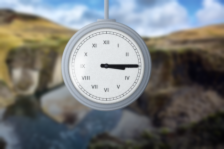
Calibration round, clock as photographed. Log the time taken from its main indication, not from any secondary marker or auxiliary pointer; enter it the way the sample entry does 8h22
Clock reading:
3h15
